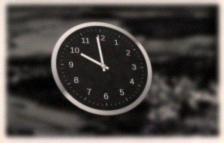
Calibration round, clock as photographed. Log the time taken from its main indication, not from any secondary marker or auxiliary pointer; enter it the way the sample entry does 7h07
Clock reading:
9h59
